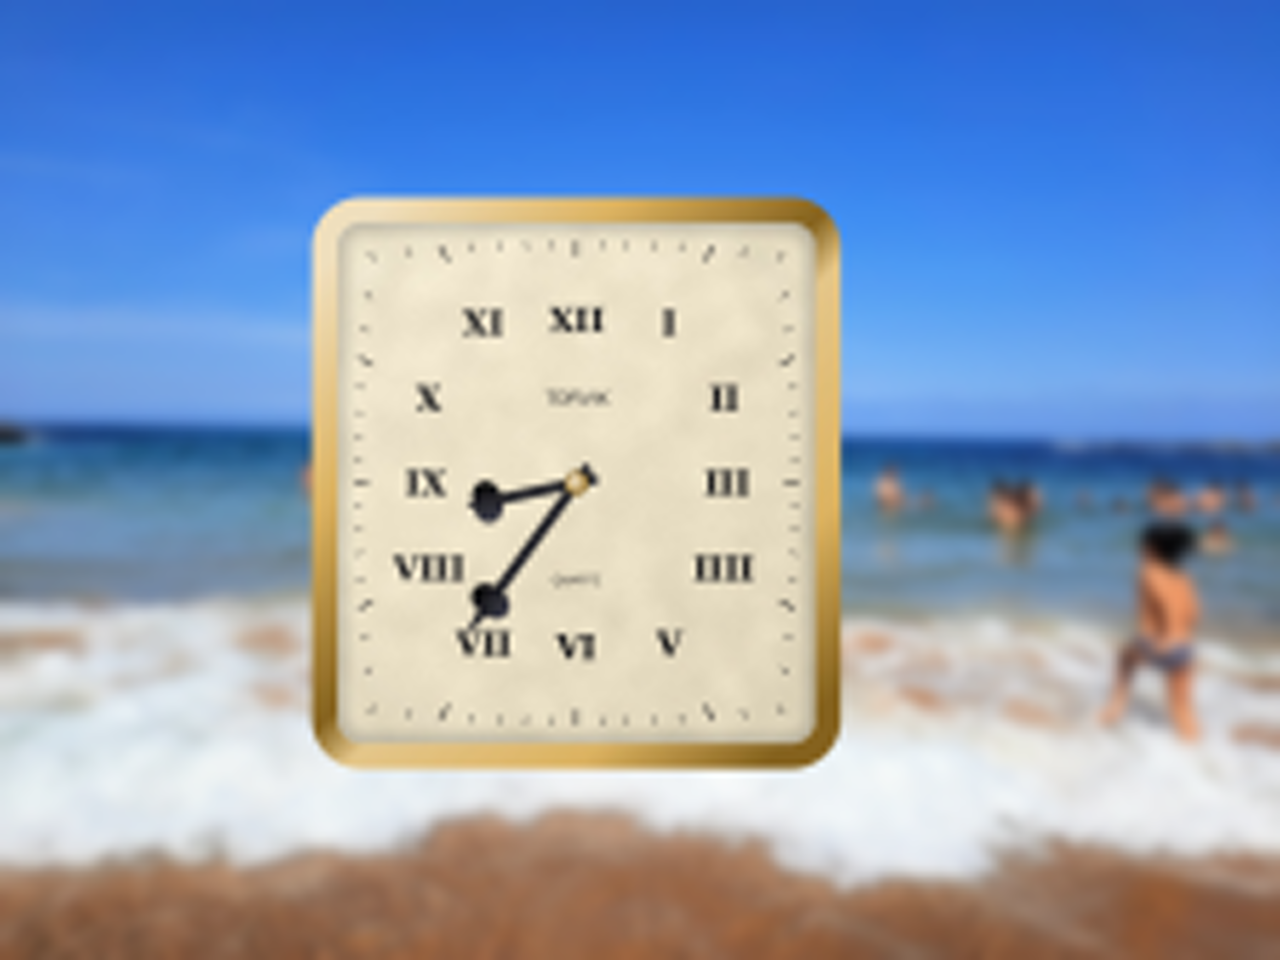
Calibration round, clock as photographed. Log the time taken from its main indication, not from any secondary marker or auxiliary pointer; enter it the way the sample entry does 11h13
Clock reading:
8h36
